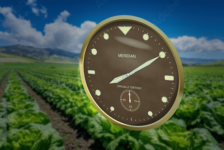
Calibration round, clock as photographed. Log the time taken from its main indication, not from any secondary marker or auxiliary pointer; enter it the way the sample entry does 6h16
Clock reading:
8h10
